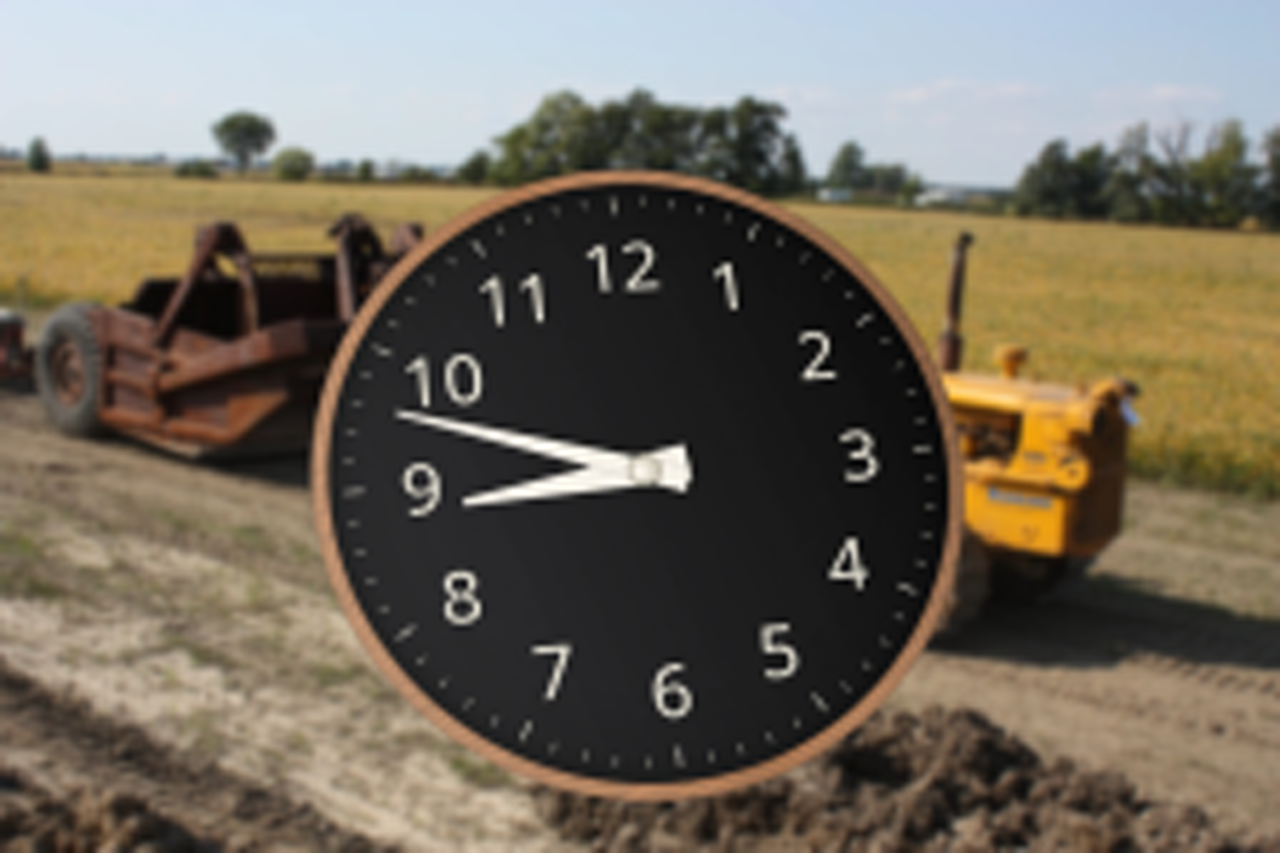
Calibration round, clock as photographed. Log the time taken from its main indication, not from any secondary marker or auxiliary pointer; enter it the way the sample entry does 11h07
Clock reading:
8h48
